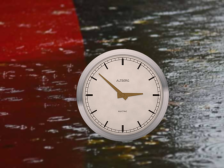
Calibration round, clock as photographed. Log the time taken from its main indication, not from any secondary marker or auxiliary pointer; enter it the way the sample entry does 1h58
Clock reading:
2h52
